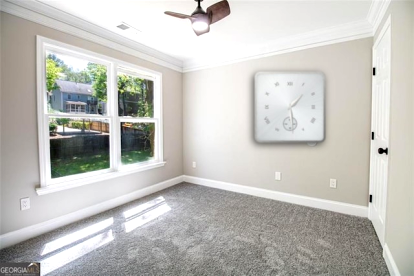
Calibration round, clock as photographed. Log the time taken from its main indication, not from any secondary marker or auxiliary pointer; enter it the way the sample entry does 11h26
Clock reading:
1h29
